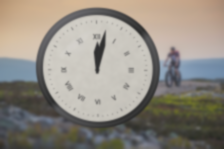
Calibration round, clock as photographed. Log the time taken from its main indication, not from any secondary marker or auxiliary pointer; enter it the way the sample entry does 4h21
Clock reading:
12h02
